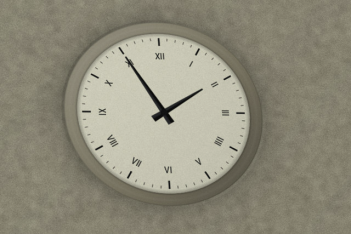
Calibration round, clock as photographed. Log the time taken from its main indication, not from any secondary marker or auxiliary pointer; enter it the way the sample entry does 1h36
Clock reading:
1h55
